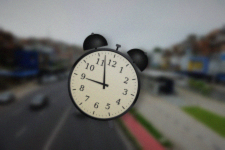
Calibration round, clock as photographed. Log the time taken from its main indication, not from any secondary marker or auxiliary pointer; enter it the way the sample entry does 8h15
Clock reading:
8h57
